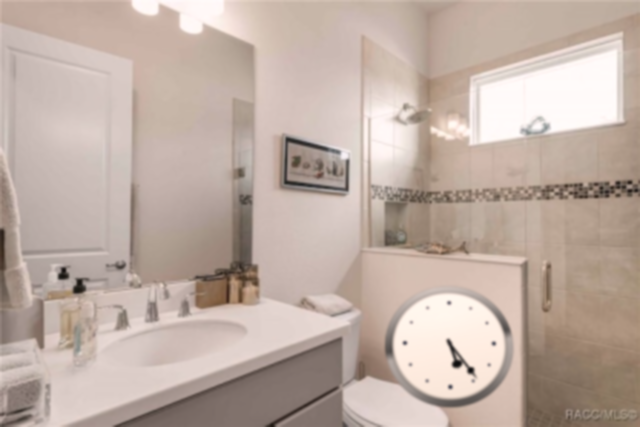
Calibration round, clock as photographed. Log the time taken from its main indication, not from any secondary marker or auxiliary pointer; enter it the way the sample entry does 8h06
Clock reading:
5h24
